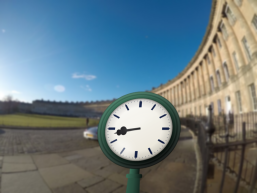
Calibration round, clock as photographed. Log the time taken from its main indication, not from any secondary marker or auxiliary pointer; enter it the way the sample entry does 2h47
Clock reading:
8h43
